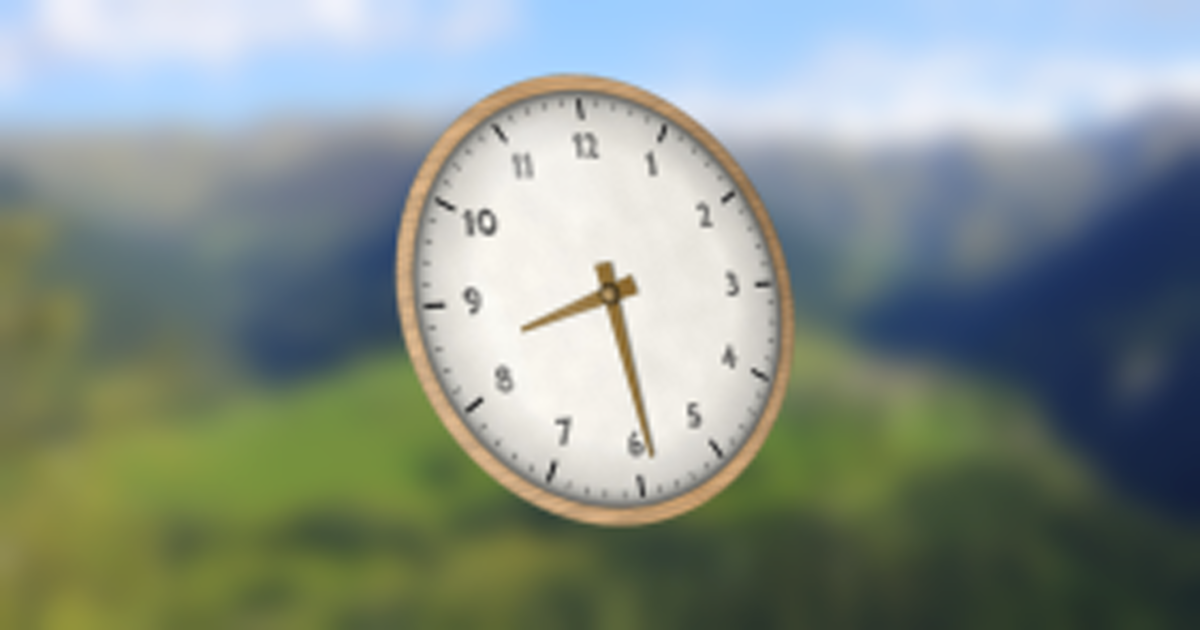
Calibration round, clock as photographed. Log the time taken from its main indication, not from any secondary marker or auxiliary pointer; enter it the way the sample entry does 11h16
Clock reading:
8h29
